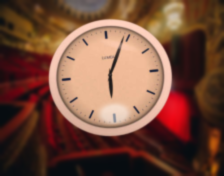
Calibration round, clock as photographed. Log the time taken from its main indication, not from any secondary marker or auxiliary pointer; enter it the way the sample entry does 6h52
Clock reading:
6h04
